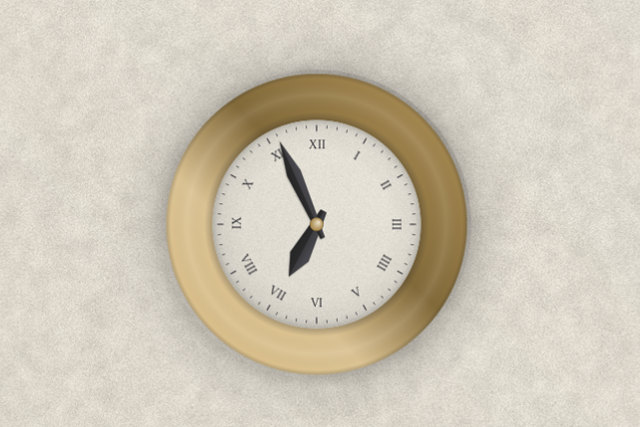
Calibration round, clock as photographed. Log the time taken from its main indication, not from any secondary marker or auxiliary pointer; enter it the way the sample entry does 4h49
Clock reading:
6h56
